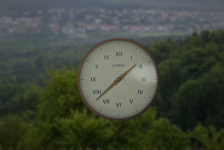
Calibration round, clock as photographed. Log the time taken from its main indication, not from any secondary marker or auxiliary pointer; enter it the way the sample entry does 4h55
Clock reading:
1h38
